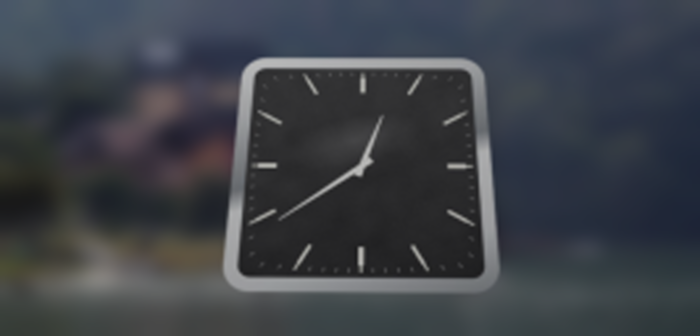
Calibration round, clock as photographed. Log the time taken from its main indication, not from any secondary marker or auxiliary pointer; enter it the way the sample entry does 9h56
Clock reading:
12h39
